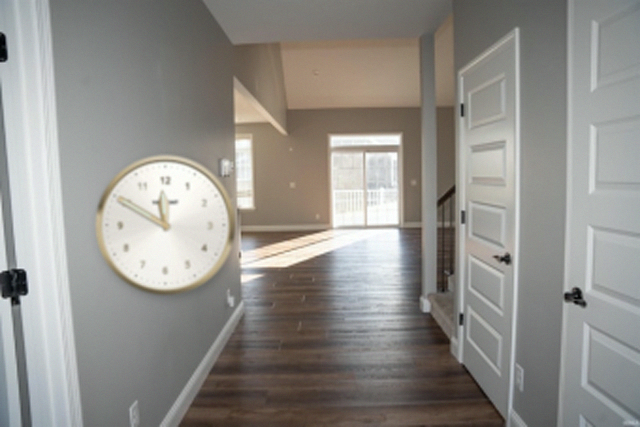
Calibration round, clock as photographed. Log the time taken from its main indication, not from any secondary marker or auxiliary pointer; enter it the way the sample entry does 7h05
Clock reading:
11h50
